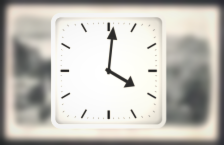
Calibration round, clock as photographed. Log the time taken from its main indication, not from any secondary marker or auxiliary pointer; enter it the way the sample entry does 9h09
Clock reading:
4h01
